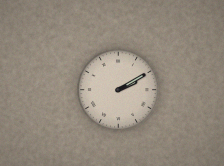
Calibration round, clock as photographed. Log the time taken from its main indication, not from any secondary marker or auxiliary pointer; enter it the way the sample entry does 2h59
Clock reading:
2h10
